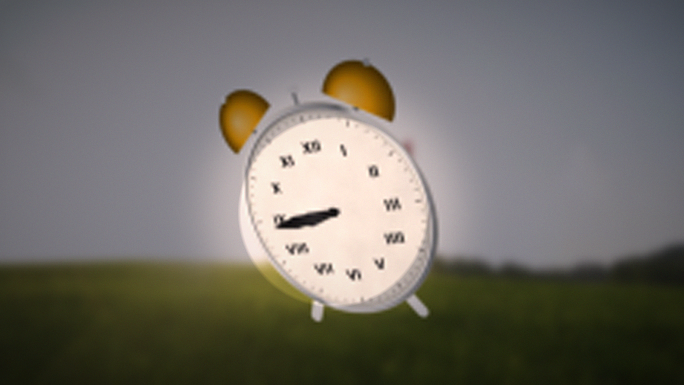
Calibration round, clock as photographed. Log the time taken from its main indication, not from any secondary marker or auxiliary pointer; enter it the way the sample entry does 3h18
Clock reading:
8h44
